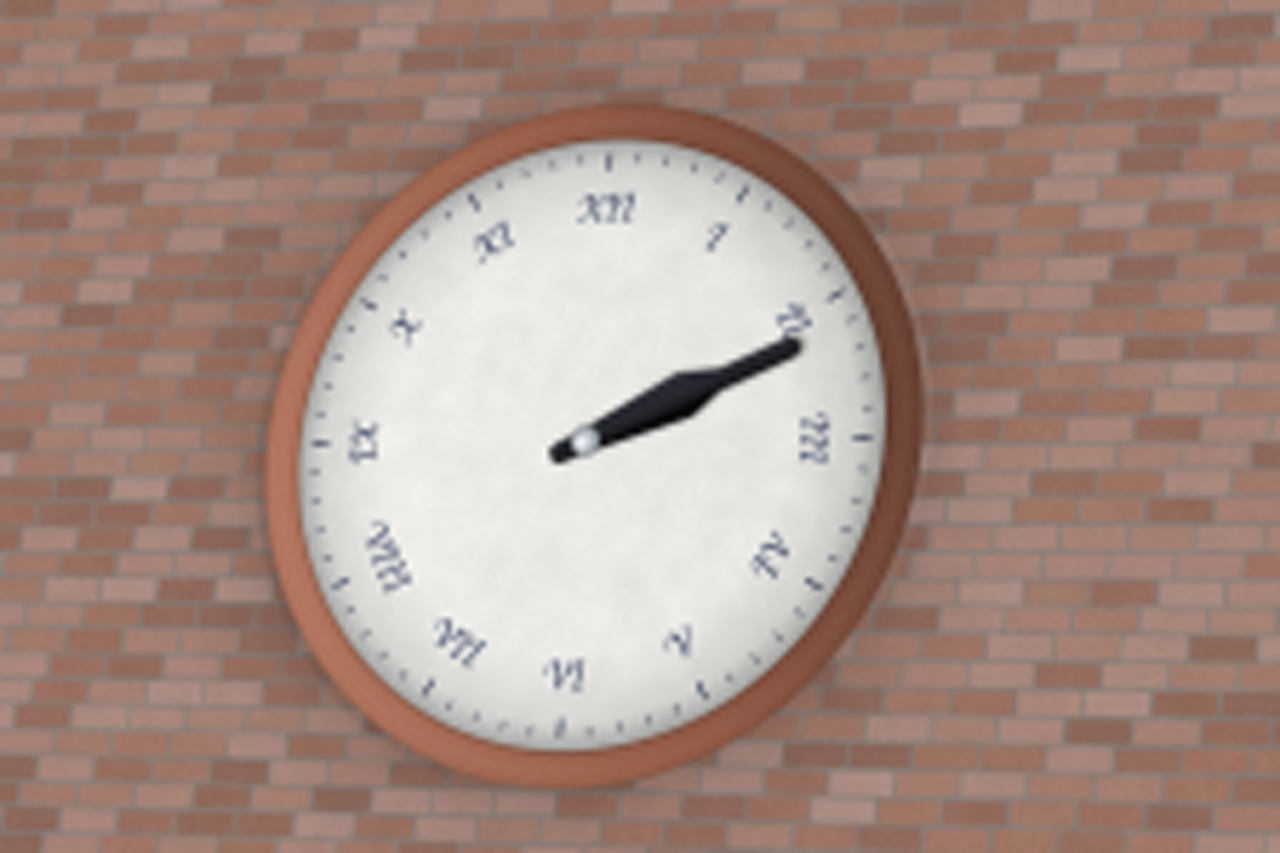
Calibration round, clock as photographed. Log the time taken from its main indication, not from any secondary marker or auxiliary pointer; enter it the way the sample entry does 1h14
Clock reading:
2h11
